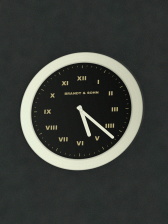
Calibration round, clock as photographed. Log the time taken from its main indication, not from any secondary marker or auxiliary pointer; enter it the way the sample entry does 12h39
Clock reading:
5h22
